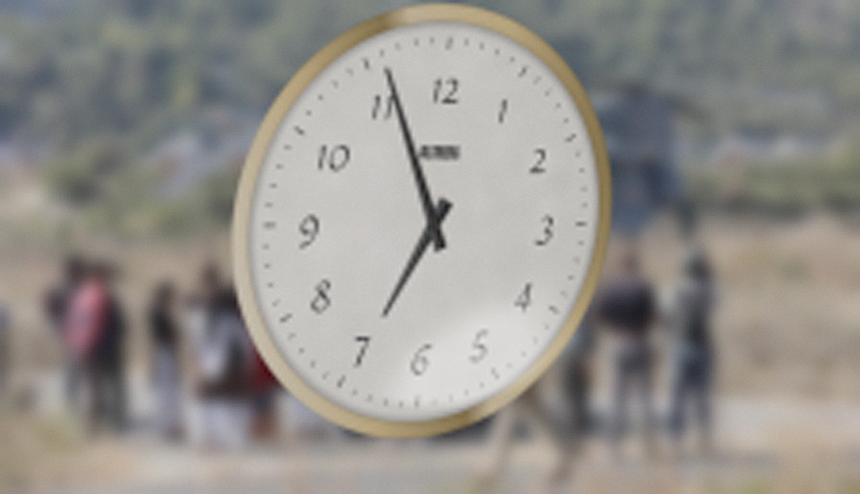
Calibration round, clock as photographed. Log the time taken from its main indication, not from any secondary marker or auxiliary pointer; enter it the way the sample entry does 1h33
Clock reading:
6h56
